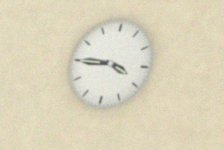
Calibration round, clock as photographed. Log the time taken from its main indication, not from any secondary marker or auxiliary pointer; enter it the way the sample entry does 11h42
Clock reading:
3h45
